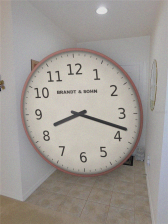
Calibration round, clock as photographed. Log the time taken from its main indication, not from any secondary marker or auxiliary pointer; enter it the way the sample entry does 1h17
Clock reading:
8h18
